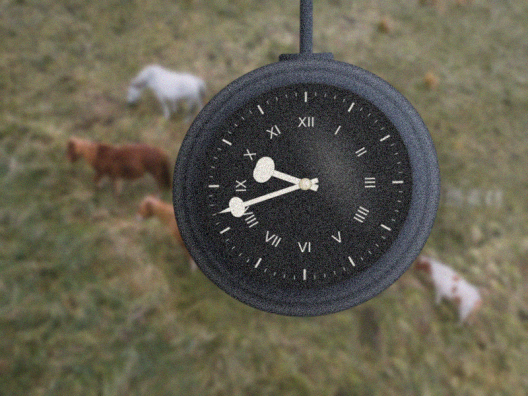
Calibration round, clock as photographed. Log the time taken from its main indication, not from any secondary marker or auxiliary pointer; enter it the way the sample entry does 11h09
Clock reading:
9h42
